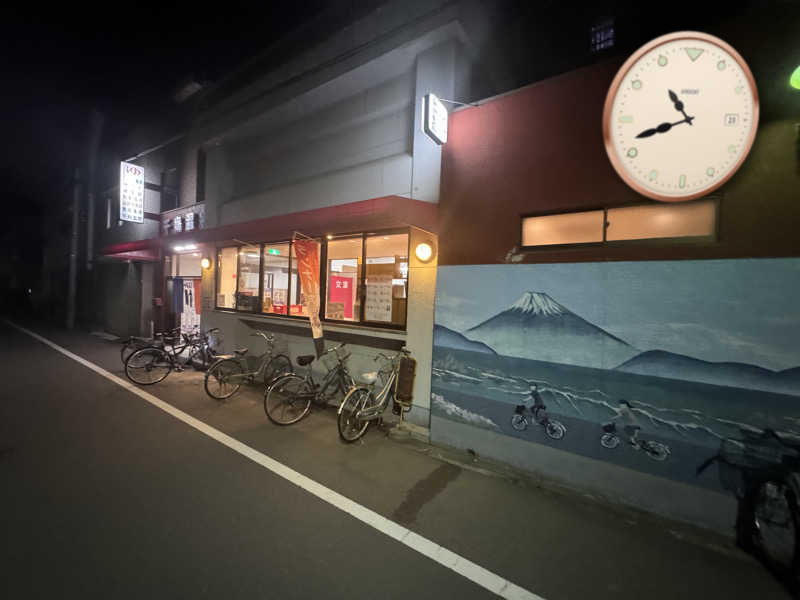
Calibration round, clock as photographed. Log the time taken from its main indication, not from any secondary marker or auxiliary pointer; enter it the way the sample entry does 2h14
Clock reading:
10h42
